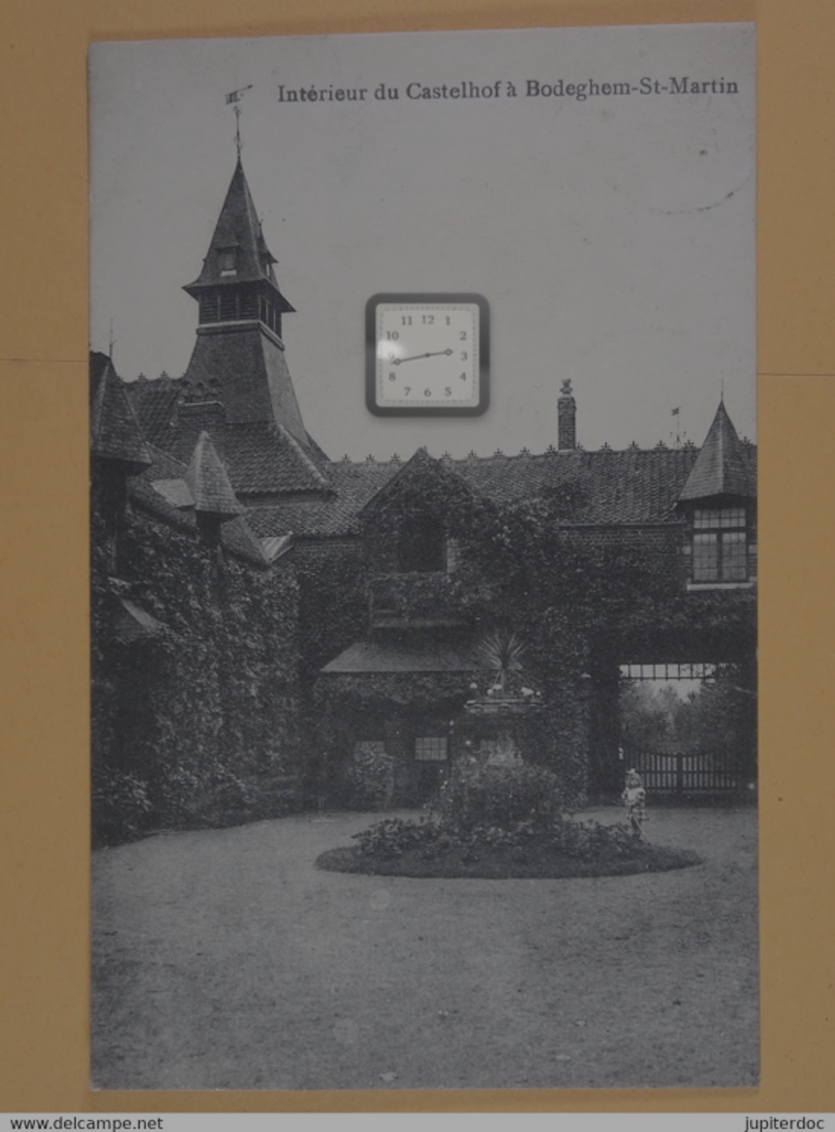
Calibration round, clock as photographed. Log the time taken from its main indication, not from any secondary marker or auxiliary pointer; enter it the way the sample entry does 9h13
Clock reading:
2h43
